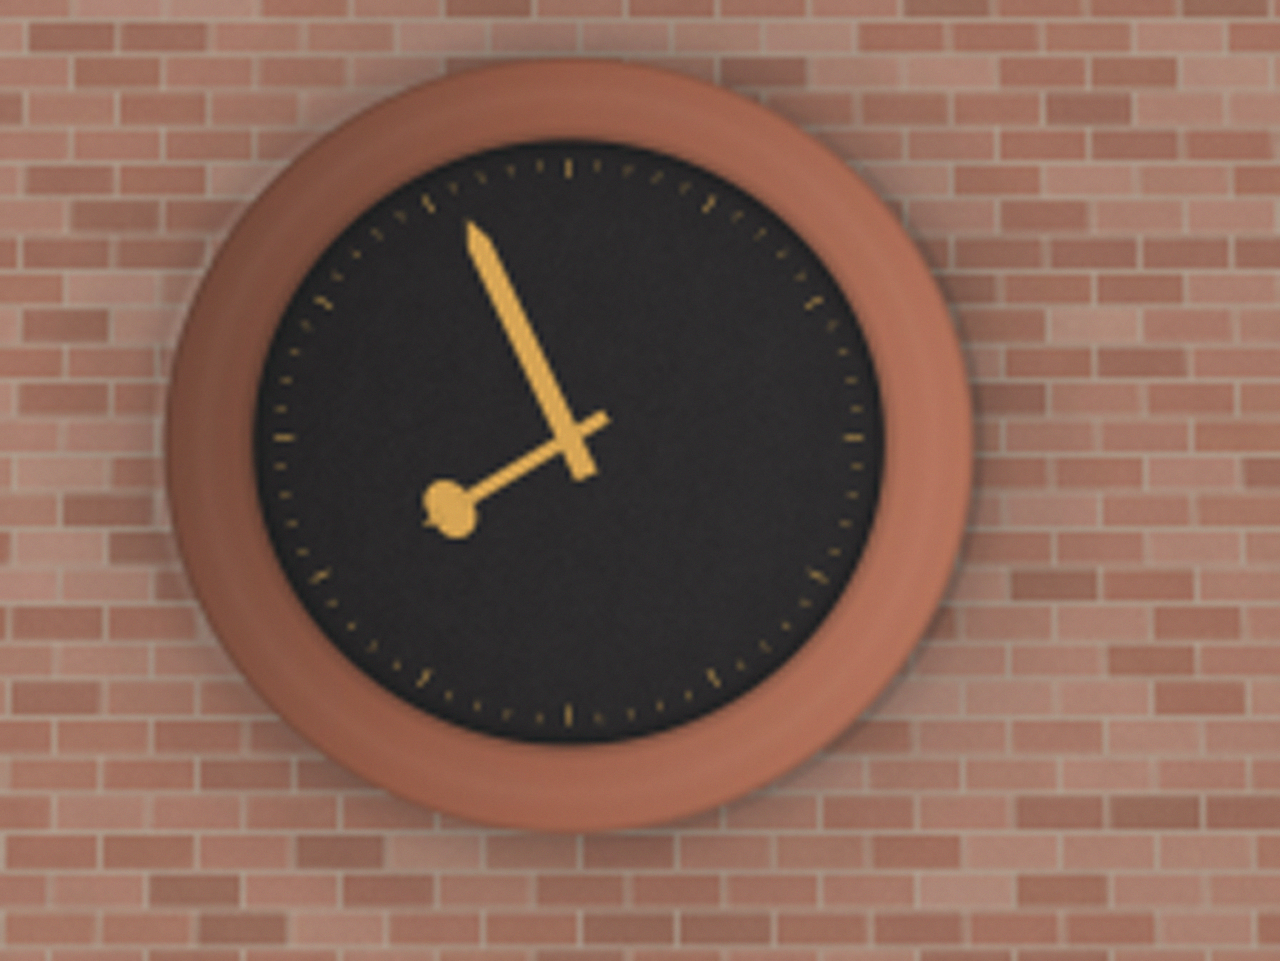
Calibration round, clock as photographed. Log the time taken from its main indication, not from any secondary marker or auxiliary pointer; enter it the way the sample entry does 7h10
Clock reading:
7h56
